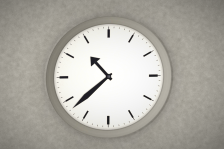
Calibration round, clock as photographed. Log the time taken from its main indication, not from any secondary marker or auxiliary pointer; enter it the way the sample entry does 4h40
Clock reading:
10h38
